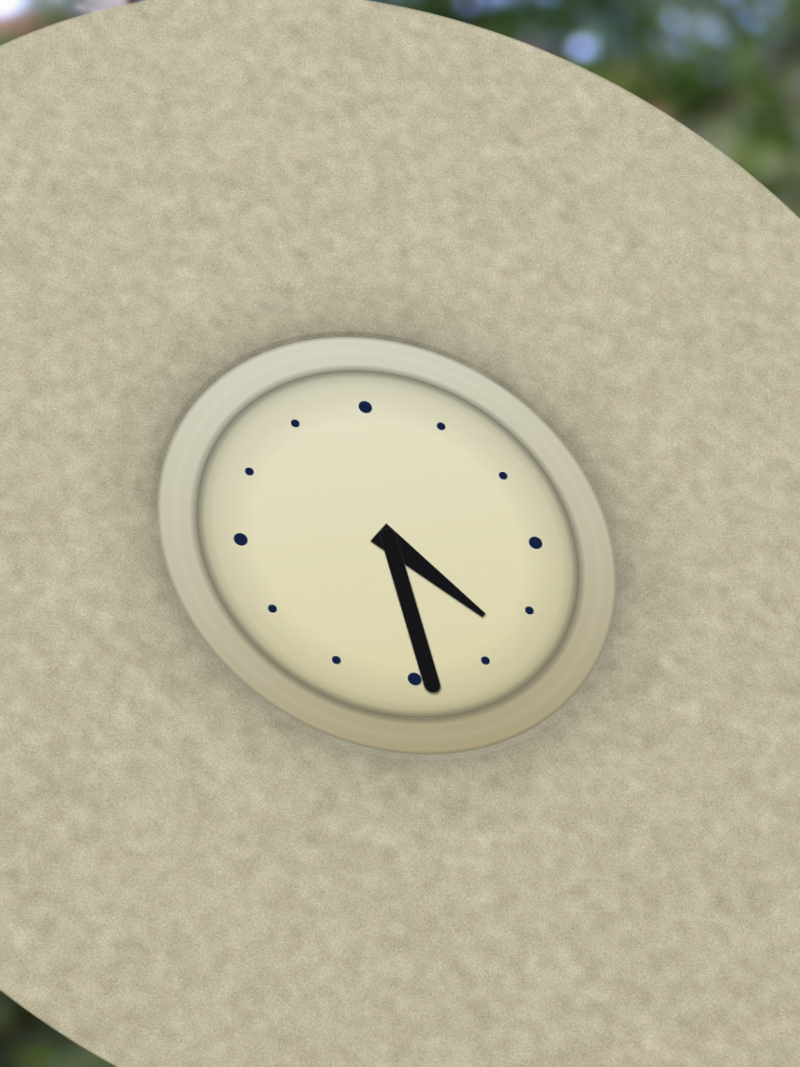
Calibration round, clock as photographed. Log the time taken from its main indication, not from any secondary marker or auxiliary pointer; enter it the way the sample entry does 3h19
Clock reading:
4h29
